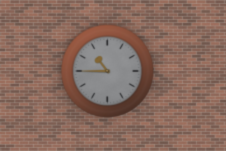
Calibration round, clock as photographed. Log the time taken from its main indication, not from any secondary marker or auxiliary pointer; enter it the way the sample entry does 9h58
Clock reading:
10h45
